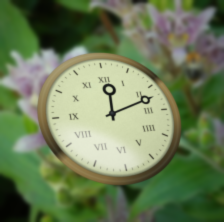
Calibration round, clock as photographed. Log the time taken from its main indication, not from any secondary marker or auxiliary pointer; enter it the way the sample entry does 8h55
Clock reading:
12h12
